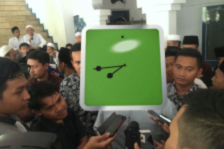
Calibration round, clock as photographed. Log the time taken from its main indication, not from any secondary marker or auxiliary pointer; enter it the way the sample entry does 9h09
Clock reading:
7h44
